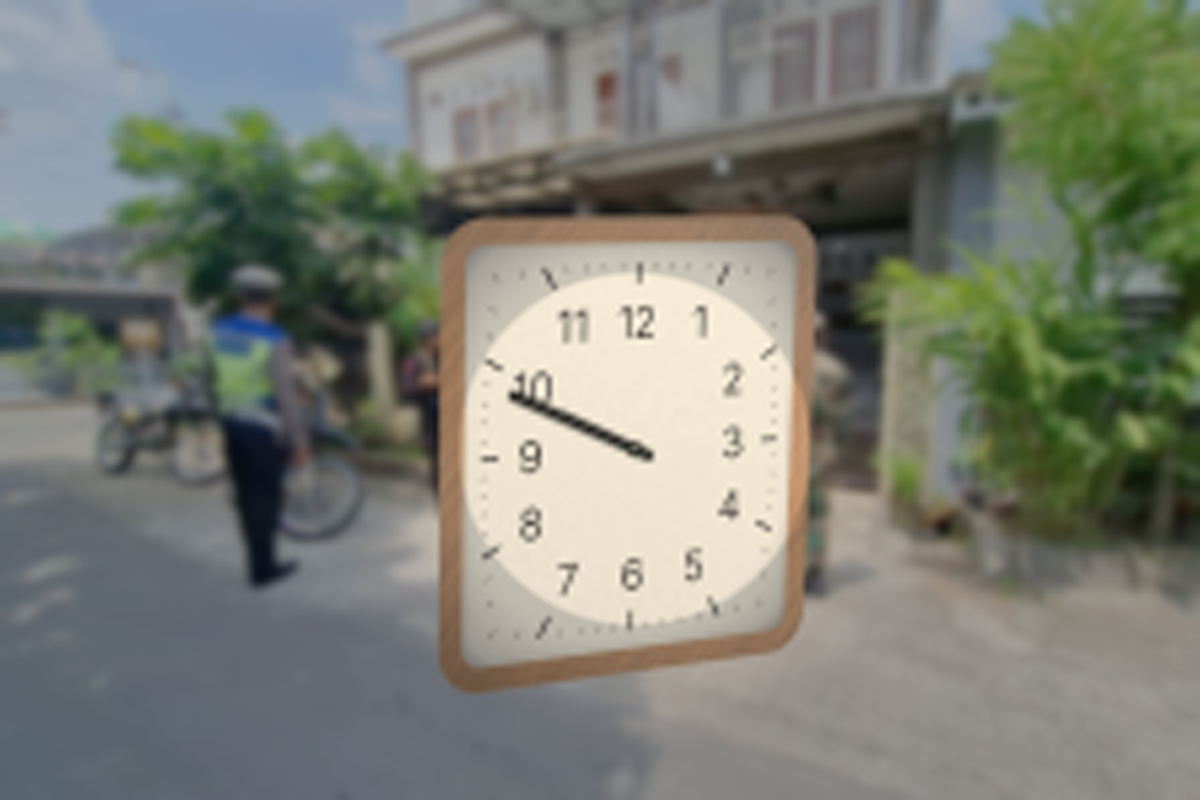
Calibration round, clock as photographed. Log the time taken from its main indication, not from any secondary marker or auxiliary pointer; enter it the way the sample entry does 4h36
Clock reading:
9h49
